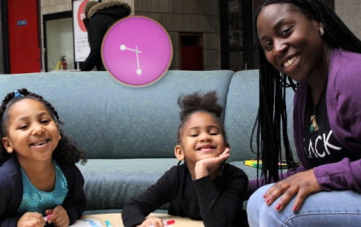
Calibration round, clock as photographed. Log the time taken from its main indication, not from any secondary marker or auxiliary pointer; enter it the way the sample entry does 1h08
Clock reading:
9h29
